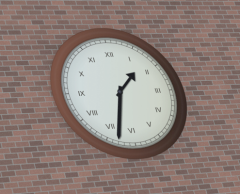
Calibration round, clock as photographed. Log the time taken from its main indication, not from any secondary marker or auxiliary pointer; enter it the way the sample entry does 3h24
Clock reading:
1h33
